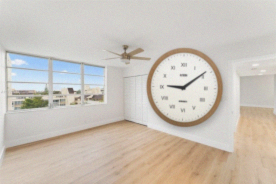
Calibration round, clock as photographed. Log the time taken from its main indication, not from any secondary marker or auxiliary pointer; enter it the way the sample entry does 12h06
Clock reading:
9h09
